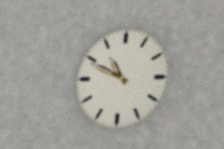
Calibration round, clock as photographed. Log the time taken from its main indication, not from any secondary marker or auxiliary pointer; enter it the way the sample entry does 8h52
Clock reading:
10h49
